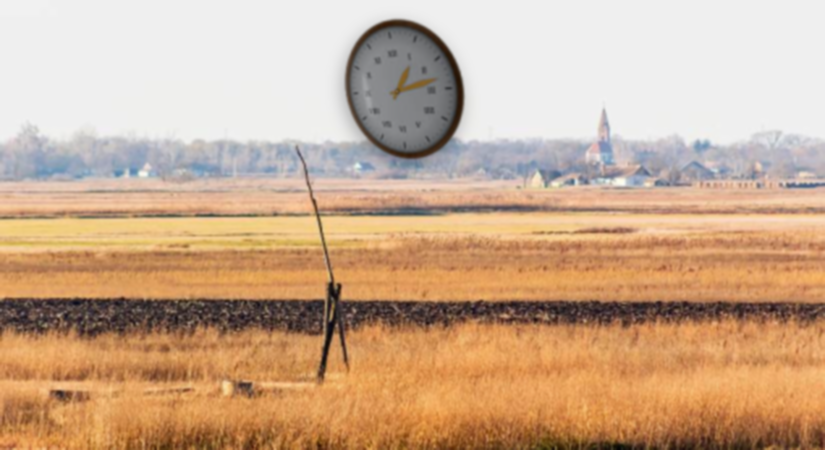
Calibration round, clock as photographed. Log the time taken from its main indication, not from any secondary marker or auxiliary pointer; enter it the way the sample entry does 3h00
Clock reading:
1h13
